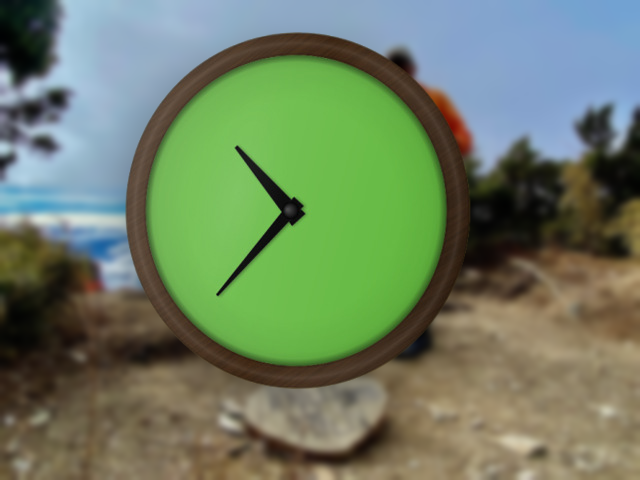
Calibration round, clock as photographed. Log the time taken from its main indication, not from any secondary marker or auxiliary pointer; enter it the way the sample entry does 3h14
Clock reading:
10h37
